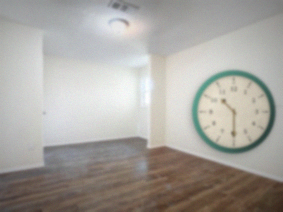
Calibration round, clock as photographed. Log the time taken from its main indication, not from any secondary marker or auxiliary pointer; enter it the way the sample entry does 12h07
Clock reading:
10h30
